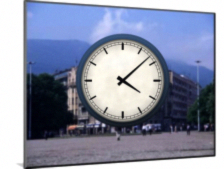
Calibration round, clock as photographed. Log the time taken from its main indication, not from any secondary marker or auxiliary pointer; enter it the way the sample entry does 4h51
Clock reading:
4h08
